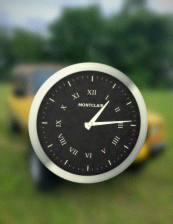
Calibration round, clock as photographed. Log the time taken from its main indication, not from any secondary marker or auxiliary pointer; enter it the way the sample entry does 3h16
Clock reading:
1h14
